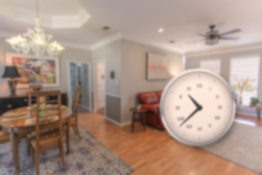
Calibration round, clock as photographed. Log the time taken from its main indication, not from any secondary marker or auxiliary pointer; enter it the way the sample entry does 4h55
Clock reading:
10h38
